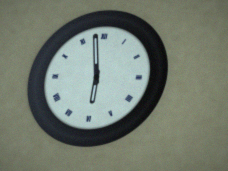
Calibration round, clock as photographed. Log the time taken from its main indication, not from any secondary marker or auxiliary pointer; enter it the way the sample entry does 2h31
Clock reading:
5h58
